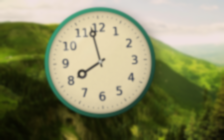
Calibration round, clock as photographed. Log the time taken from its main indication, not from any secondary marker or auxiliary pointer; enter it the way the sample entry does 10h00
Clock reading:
7h58
